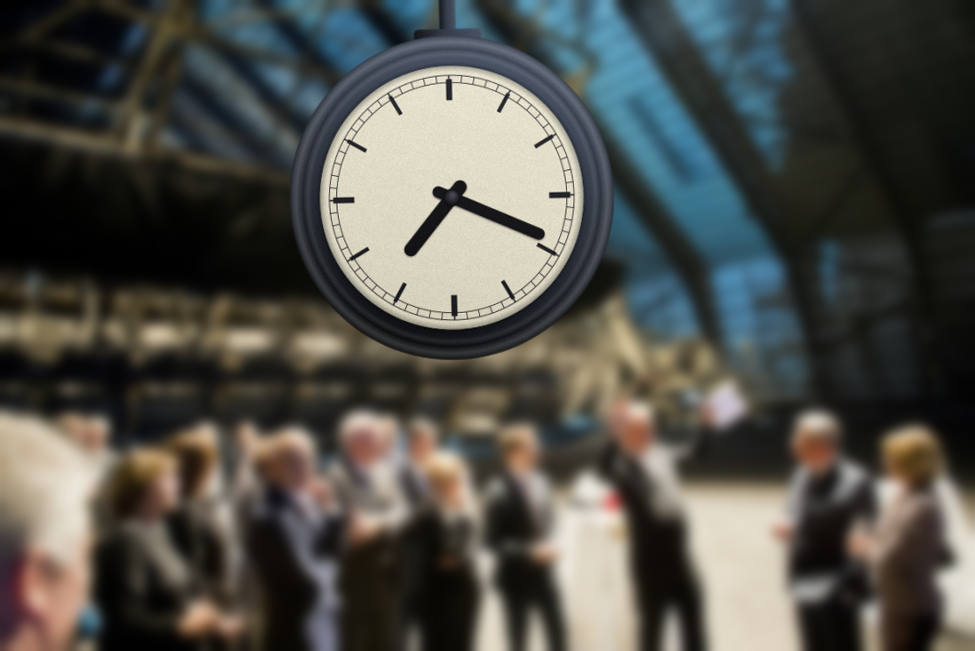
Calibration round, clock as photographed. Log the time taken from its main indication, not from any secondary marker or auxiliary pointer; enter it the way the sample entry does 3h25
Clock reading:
7h19
